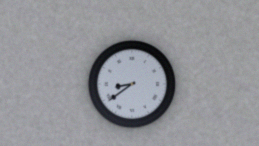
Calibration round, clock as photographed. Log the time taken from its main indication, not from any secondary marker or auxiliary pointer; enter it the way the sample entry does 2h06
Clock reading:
8h39
